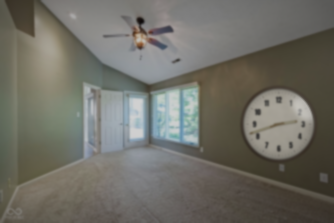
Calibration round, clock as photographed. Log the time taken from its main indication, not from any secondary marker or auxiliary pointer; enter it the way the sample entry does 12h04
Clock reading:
2h42
